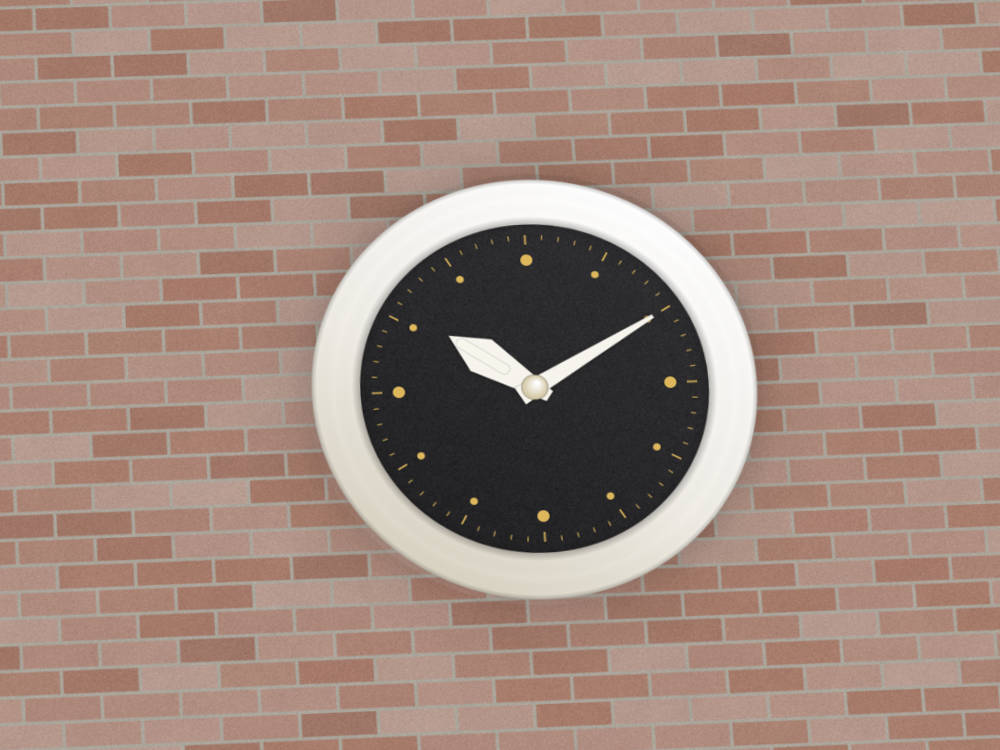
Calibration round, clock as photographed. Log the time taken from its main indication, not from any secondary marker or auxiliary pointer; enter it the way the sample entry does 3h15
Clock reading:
10h10
